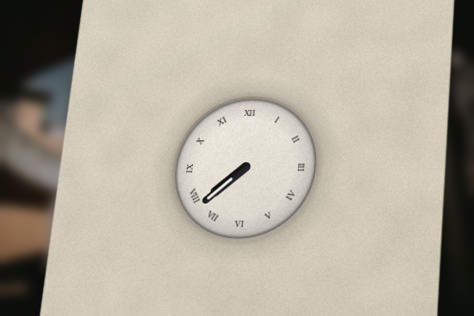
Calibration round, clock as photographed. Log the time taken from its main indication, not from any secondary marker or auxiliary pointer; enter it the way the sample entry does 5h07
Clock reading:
7h38
